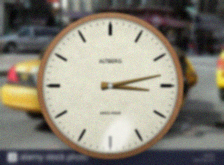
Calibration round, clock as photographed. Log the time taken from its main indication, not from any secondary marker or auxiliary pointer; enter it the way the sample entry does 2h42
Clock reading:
3h13
